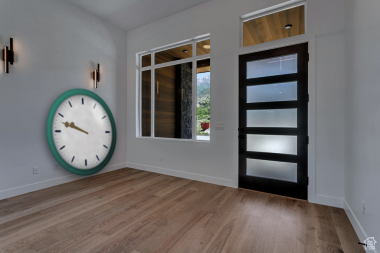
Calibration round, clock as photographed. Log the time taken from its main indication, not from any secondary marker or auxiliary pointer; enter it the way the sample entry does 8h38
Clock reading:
9h48
